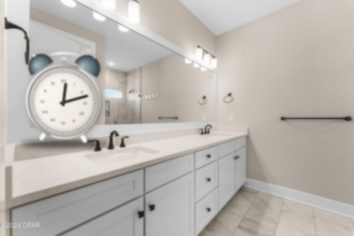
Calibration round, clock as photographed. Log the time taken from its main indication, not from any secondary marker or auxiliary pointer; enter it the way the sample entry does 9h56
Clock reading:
12h12
